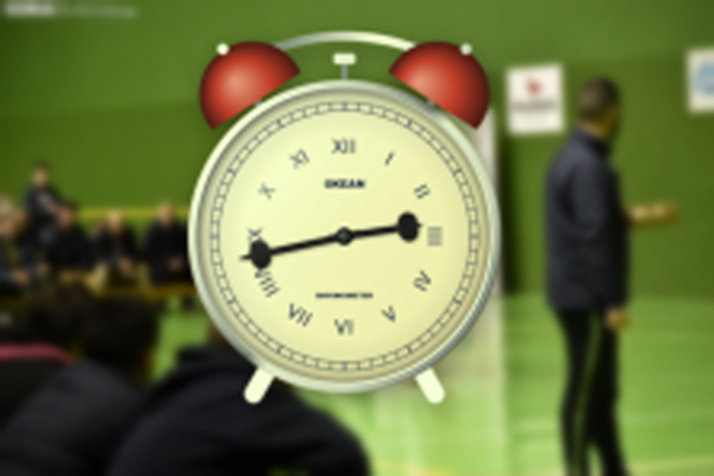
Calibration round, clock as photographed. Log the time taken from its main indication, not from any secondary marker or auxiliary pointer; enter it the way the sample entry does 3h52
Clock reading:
2h43
